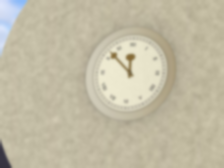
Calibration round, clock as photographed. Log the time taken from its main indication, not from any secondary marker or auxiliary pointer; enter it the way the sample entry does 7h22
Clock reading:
11h52
